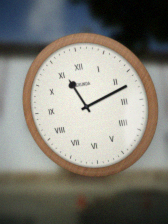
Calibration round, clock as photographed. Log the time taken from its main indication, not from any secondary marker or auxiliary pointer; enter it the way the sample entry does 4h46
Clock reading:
11h12
